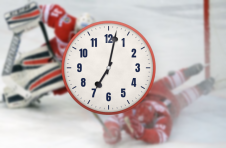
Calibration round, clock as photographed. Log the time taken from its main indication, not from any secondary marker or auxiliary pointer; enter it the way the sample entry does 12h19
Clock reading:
7h02
